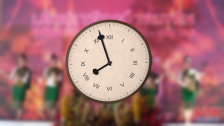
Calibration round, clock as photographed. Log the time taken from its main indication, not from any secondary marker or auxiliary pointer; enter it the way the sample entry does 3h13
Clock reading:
7h57
